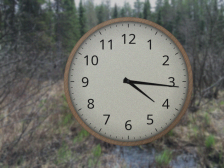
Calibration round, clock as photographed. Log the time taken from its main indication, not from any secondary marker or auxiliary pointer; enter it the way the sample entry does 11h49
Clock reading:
4h16
